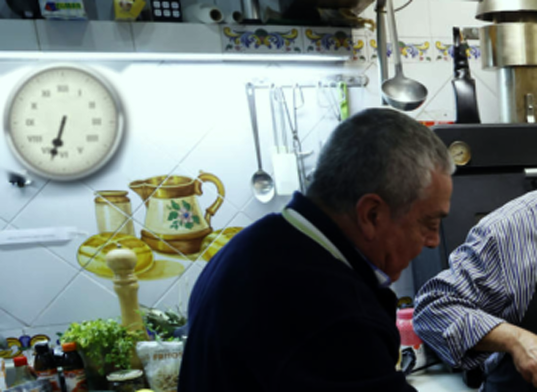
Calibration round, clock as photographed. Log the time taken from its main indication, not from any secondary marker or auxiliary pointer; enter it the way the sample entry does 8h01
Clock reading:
6h33
